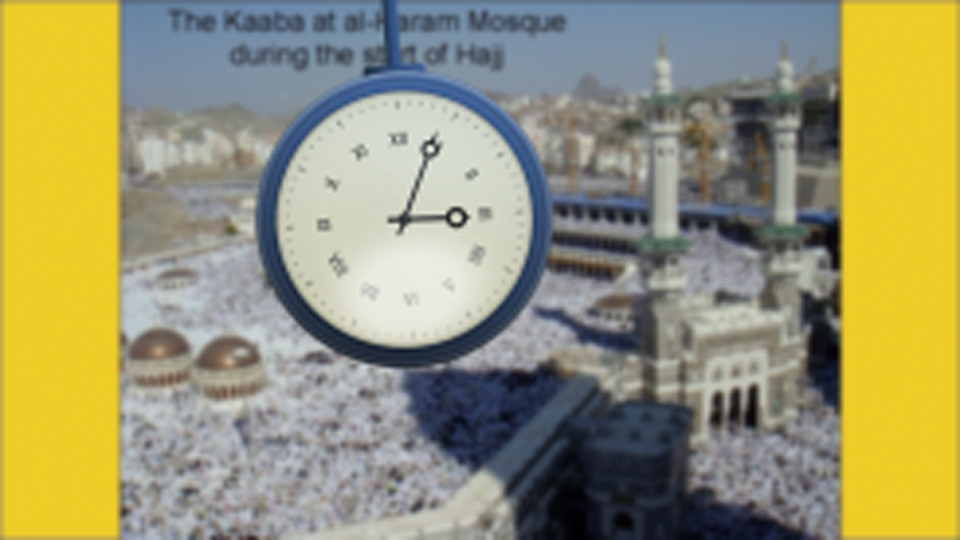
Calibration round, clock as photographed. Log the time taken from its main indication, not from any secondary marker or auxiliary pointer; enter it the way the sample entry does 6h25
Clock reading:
3h04
